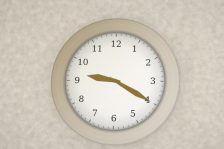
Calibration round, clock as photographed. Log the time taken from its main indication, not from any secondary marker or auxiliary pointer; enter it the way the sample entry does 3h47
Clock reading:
9h20
